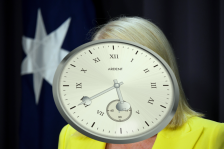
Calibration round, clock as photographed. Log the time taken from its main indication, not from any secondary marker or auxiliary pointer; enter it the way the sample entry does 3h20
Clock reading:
5h40
